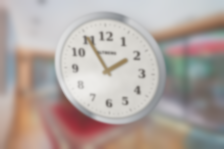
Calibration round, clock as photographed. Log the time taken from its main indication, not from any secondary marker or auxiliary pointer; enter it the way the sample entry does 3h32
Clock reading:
1h55
